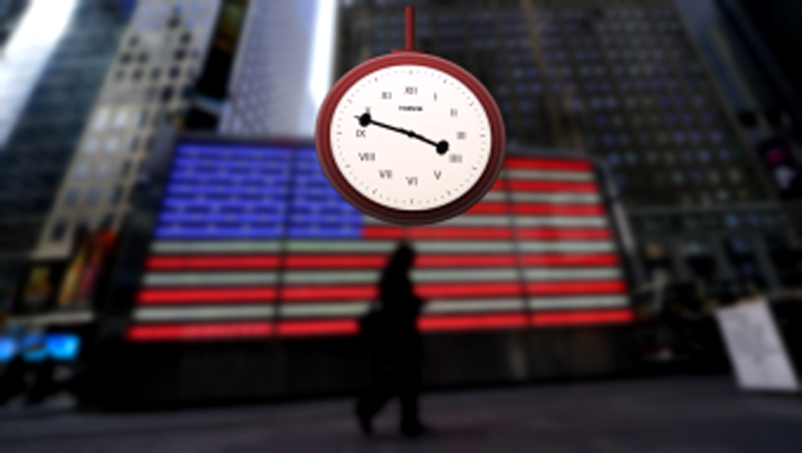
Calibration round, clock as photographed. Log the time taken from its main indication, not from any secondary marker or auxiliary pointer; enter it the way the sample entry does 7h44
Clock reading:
3h48
